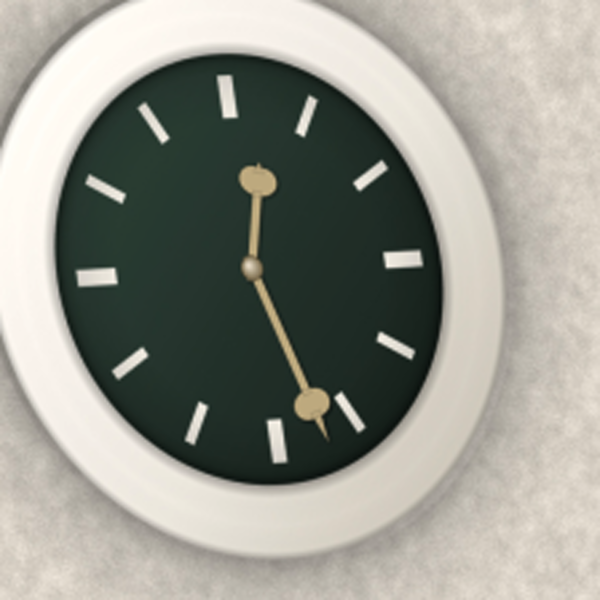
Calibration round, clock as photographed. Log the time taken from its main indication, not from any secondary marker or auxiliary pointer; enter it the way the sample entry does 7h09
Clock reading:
12h27
